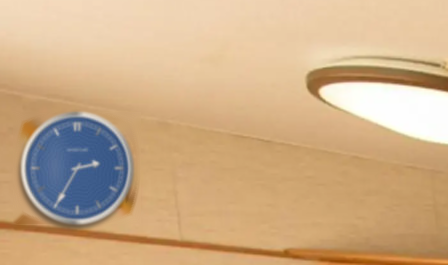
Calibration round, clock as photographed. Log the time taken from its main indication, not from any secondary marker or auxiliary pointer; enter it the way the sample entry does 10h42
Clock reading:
2h35
